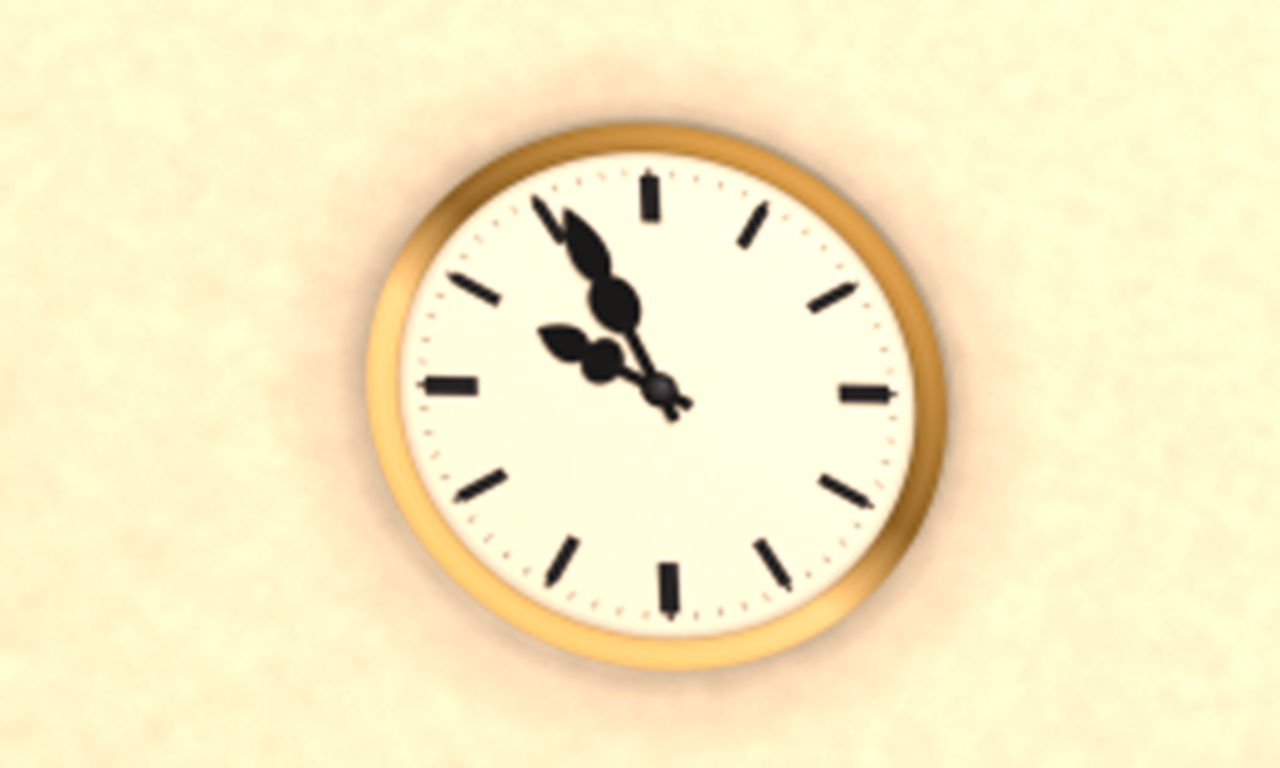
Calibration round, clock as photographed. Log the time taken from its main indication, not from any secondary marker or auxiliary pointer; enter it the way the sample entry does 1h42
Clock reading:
9h56
